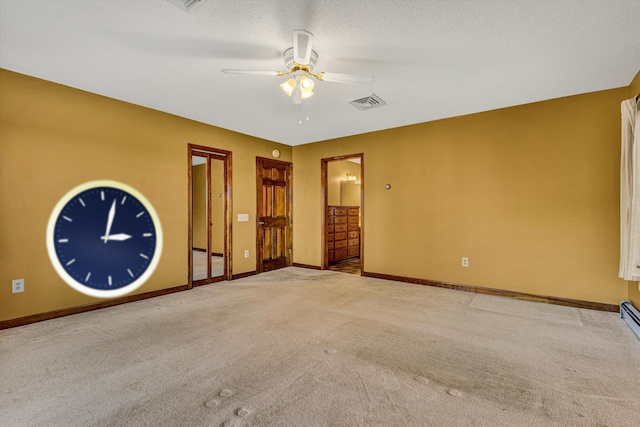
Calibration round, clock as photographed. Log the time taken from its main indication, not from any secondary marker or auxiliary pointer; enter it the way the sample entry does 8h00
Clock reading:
3h03
